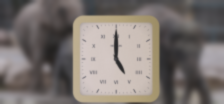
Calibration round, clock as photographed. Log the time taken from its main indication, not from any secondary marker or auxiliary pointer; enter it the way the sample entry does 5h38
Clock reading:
5h00
